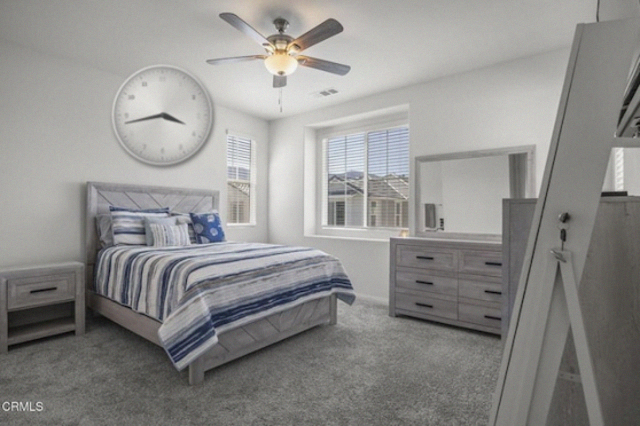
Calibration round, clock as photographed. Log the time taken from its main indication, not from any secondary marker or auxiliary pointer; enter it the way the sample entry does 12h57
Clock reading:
3h43
